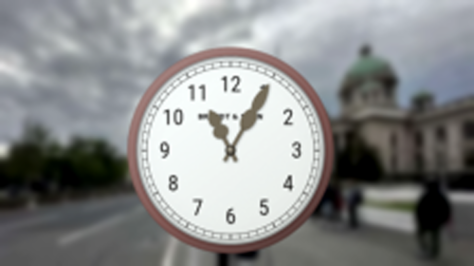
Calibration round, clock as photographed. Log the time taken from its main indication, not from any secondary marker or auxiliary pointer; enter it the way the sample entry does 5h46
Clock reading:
11h05
